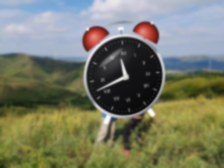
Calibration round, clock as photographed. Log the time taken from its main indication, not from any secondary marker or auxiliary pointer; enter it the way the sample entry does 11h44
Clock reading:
11h42
